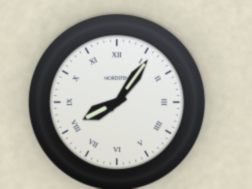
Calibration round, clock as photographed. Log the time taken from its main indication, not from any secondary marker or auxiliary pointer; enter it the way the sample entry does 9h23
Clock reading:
8h06
